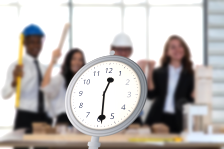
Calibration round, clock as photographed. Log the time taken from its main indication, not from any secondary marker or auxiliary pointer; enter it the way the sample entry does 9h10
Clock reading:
12h29
